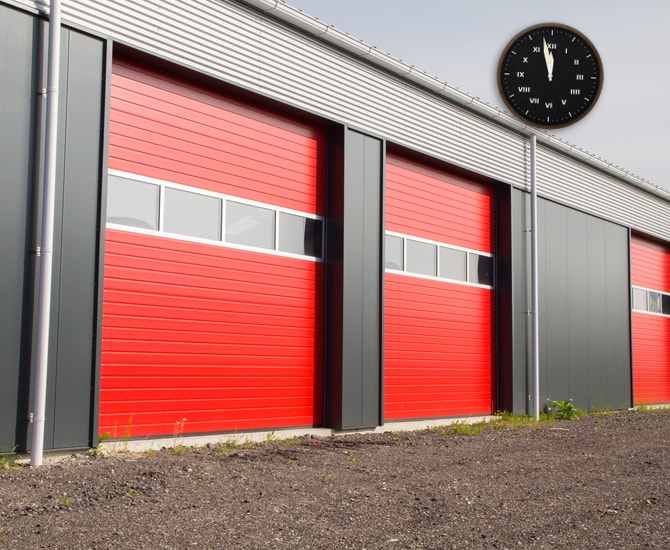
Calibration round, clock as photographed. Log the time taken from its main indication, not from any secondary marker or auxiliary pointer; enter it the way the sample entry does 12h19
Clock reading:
11h58
